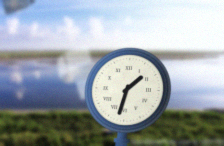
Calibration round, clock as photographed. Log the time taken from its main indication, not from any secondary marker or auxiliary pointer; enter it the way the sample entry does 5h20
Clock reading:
1h32
